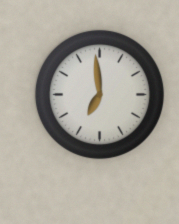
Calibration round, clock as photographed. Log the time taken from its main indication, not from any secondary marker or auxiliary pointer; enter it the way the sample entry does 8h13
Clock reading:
6h59
